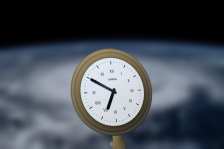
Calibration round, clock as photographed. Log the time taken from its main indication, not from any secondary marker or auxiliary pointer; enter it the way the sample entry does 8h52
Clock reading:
6h50
